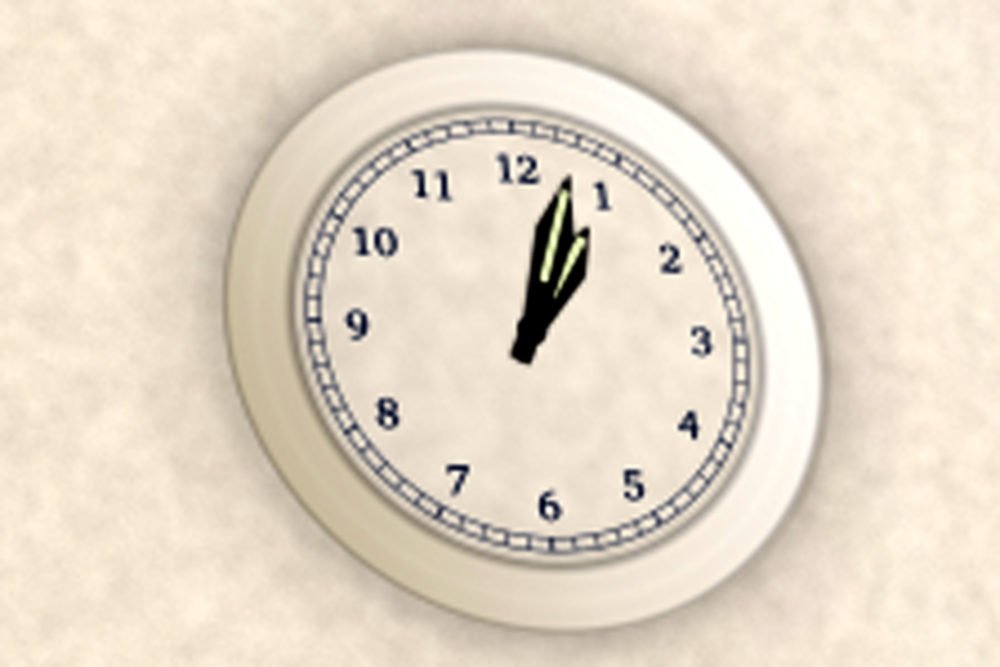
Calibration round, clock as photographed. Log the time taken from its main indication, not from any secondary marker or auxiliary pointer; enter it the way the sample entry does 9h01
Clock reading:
1h03
